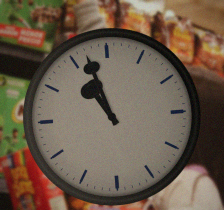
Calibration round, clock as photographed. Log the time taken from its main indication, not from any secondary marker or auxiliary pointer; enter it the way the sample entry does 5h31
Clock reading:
10h57
